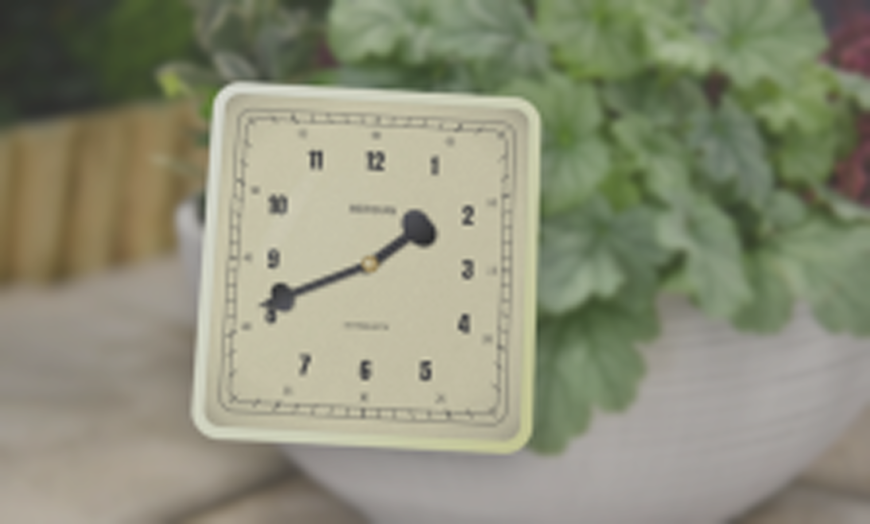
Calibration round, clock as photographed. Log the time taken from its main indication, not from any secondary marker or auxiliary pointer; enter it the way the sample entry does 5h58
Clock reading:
1h41
